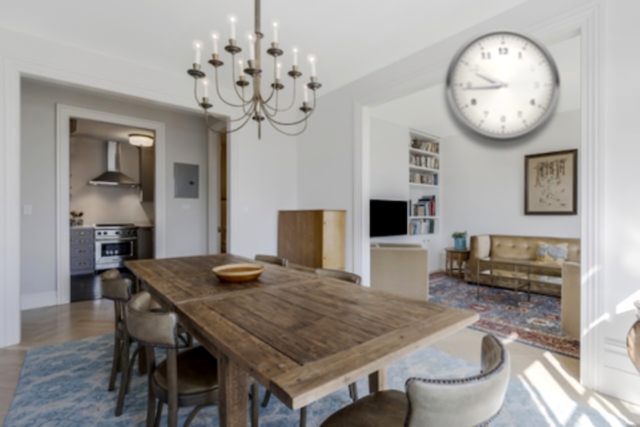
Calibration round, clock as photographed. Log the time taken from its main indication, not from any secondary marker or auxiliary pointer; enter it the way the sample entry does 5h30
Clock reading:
9h44
